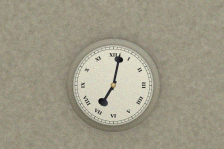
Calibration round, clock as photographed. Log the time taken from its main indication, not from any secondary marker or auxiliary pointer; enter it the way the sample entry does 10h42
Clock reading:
7h02
